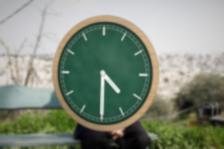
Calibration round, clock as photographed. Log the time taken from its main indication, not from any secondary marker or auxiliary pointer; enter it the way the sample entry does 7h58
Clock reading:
4h30
